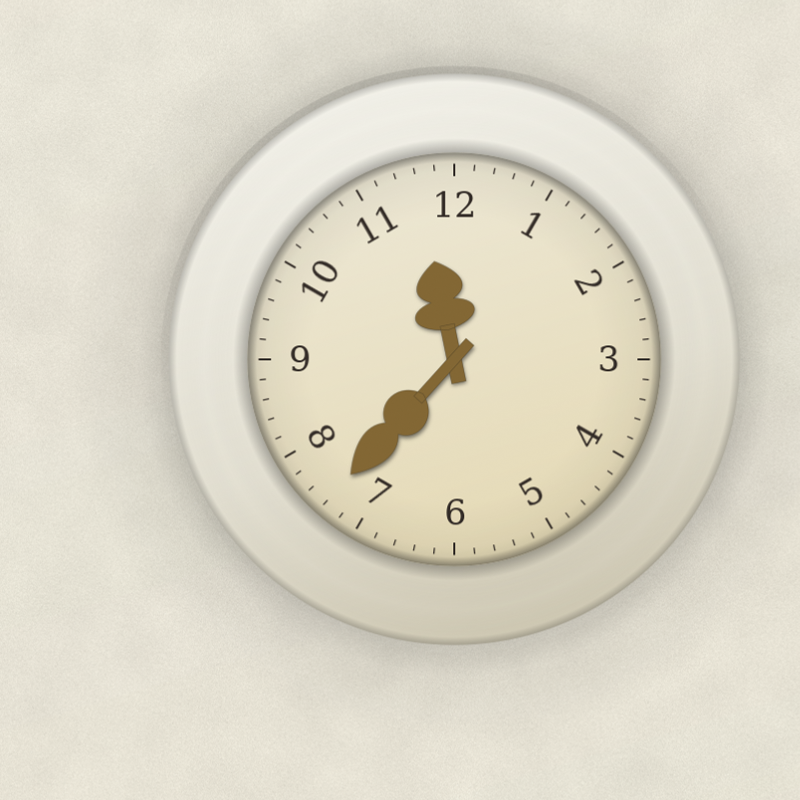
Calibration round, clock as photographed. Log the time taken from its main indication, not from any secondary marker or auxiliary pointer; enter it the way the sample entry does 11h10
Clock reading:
11h37
